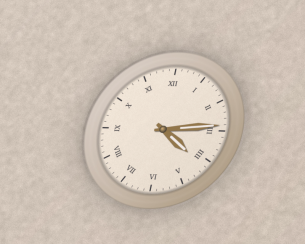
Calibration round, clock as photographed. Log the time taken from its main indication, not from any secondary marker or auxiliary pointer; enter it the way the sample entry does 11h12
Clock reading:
4h14
